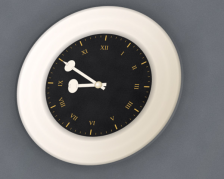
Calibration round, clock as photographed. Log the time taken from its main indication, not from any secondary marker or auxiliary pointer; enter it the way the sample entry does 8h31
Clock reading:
8h50
